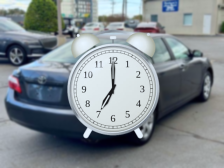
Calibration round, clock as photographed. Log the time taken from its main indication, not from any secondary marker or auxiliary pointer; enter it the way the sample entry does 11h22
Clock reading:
7h00
